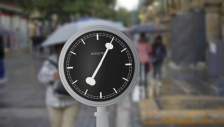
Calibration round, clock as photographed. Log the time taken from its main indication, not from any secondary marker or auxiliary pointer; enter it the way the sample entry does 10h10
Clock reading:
7h05
